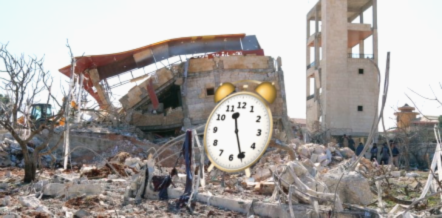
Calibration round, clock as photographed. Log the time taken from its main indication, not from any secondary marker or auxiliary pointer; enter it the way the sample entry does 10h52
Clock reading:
11h26
